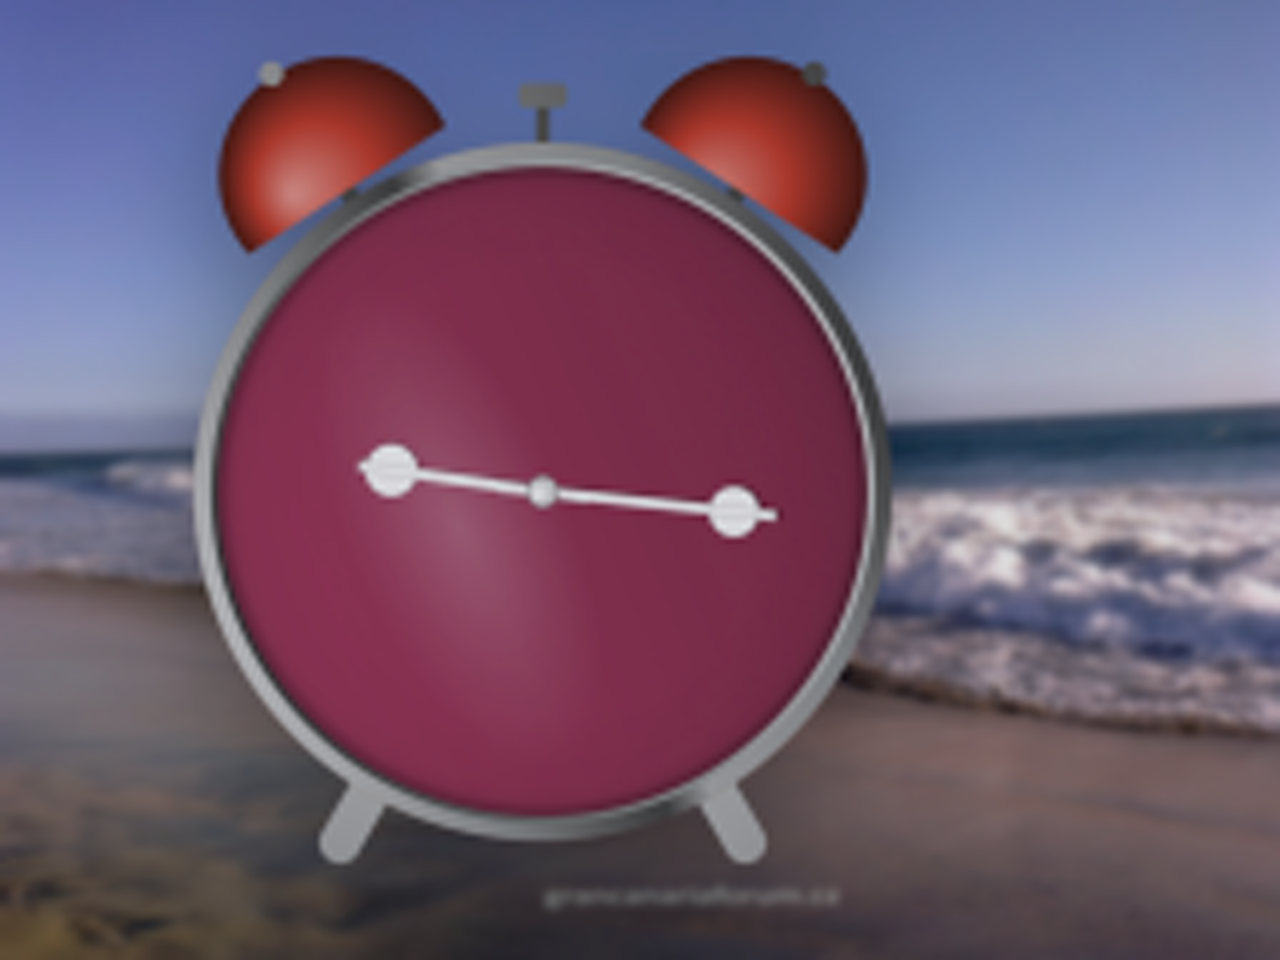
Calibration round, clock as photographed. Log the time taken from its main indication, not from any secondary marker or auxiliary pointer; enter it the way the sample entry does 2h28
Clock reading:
9h16
